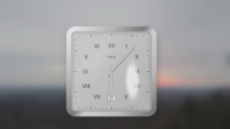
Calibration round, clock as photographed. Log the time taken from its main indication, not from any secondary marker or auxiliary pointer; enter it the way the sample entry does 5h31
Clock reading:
6h07
